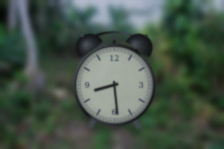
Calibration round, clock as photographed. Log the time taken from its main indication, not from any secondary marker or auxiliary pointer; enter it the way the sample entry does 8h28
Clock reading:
8h29
